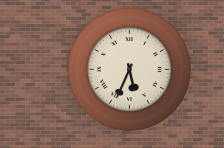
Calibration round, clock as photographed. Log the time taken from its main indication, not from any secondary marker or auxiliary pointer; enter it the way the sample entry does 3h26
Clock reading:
5h34
